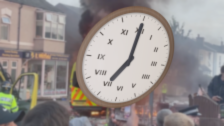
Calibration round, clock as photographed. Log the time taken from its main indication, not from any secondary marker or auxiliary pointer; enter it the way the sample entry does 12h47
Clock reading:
7h00
